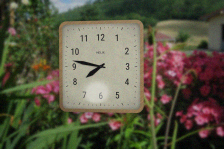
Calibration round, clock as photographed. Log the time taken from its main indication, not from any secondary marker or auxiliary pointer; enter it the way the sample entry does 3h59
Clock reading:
7h47
